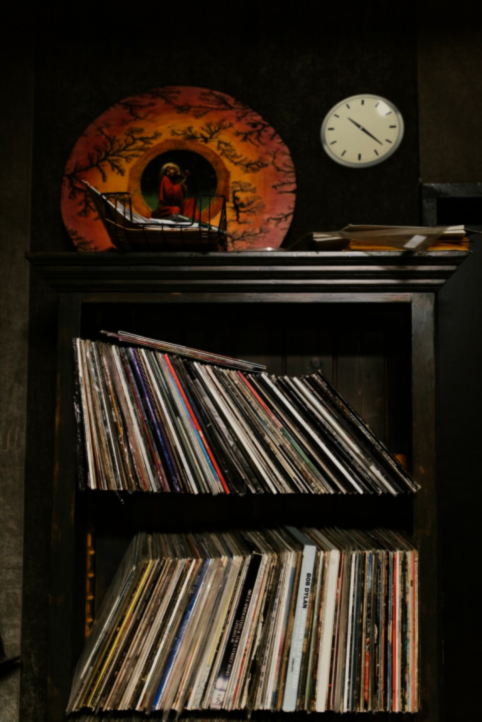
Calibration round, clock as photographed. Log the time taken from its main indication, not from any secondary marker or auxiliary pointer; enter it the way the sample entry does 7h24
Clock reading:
10h22
